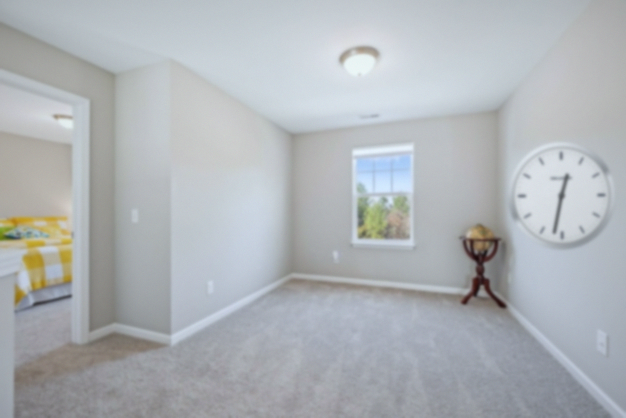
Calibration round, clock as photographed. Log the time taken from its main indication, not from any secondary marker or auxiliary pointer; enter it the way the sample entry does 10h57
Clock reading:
12h32
